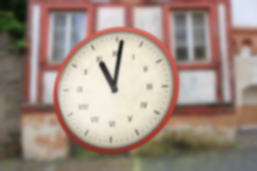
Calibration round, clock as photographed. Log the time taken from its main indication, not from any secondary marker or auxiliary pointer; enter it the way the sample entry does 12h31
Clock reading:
11h01
